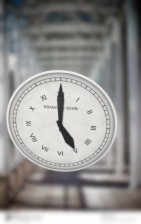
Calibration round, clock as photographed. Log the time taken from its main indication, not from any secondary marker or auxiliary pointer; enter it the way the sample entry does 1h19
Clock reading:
5h00
